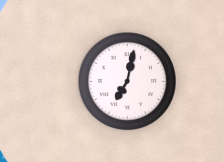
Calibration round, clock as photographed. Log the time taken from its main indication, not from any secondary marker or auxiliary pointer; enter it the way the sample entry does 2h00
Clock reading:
7h02
